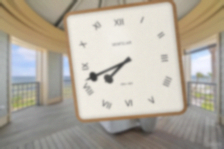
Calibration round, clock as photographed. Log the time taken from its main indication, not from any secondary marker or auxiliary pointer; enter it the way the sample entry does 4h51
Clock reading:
7h42
